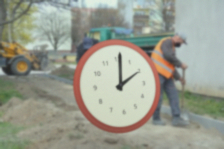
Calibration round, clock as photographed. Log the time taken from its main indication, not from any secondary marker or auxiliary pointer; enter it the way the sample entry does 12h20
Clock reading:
2h01
